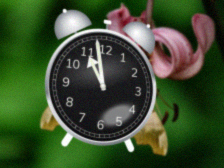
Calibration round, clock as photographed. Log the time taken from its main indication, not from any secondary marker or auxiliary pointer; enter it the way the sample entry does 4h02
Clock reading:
10h58
